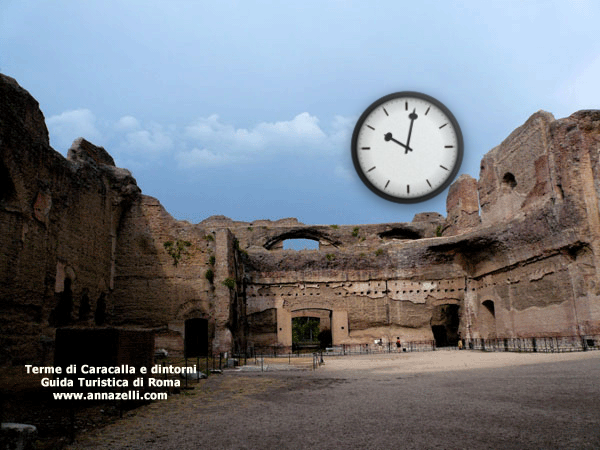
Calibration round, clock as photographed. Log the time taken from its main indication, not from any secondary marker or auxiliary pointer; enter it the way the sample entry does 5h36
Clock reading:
10h02
